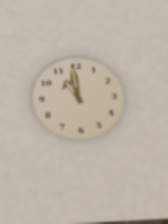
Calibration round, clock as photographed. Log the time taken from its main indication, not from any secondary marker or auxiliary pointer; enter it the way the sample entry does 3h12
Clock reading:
10h59
